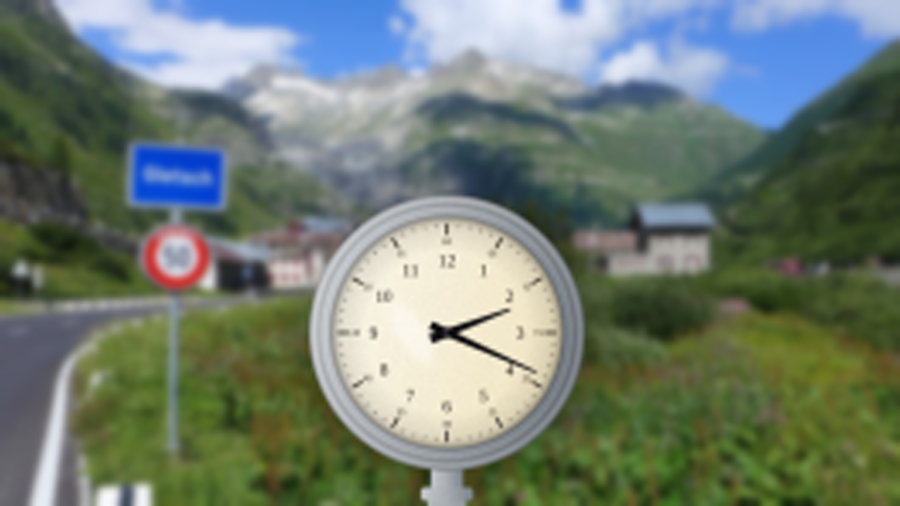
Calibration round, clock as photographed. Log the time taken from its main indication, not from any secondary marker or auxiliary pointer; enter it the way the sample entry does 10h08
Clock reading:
2h19
